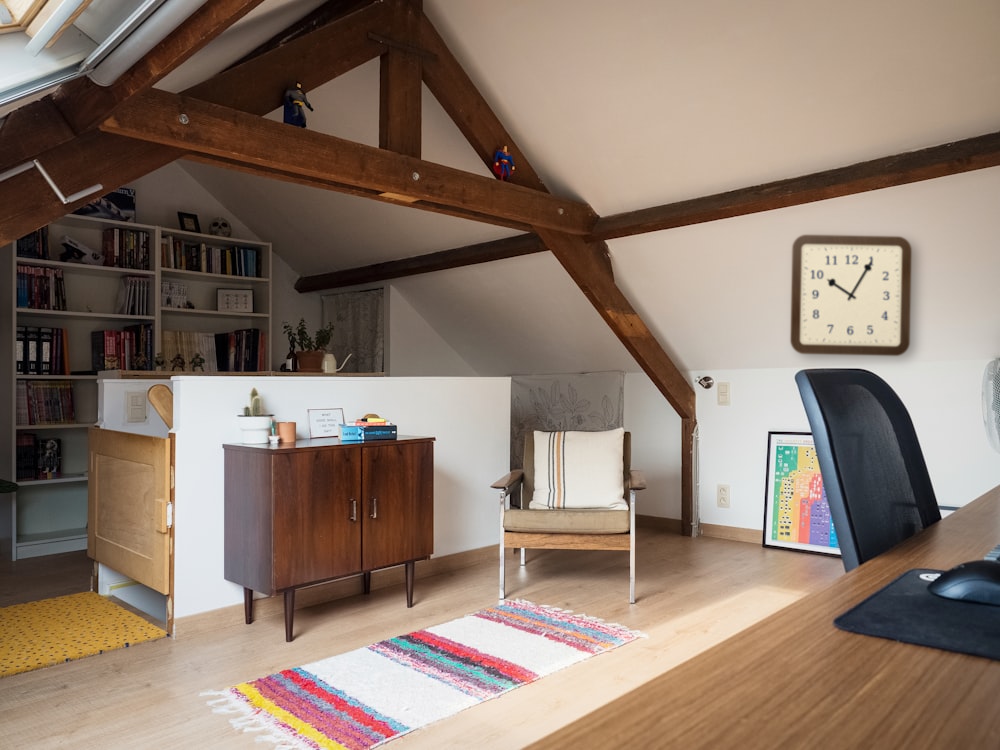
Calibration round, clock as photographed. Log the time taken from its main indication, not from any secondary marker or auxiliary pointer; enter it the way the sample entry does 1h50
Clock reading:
10h05
